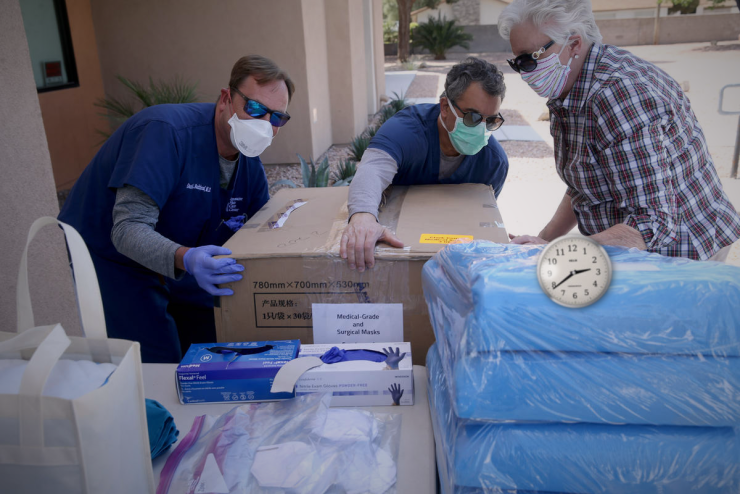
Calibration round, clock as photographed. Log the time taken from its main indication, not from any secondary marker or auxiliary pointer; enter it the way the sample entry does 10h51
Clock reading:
2h39
